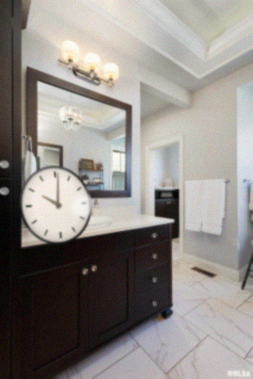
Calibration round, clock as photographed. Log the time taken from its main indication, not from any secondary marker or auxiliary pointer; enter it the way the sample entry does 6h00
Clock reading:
10h01
